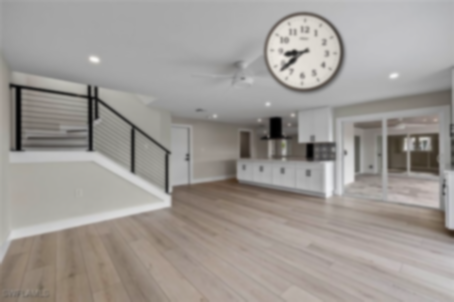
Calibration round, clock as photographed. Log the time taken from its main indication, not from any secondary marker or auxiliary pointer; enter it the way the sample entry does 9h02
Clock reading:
8h38
